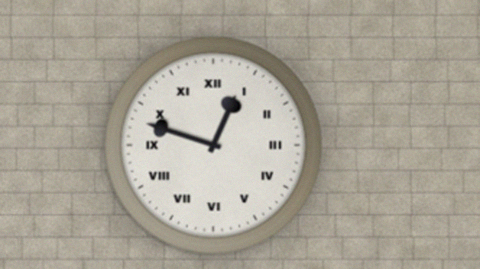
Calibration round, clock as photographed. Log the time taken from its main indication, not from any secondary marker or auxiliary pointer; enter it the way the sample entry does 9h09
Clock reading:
12h48
